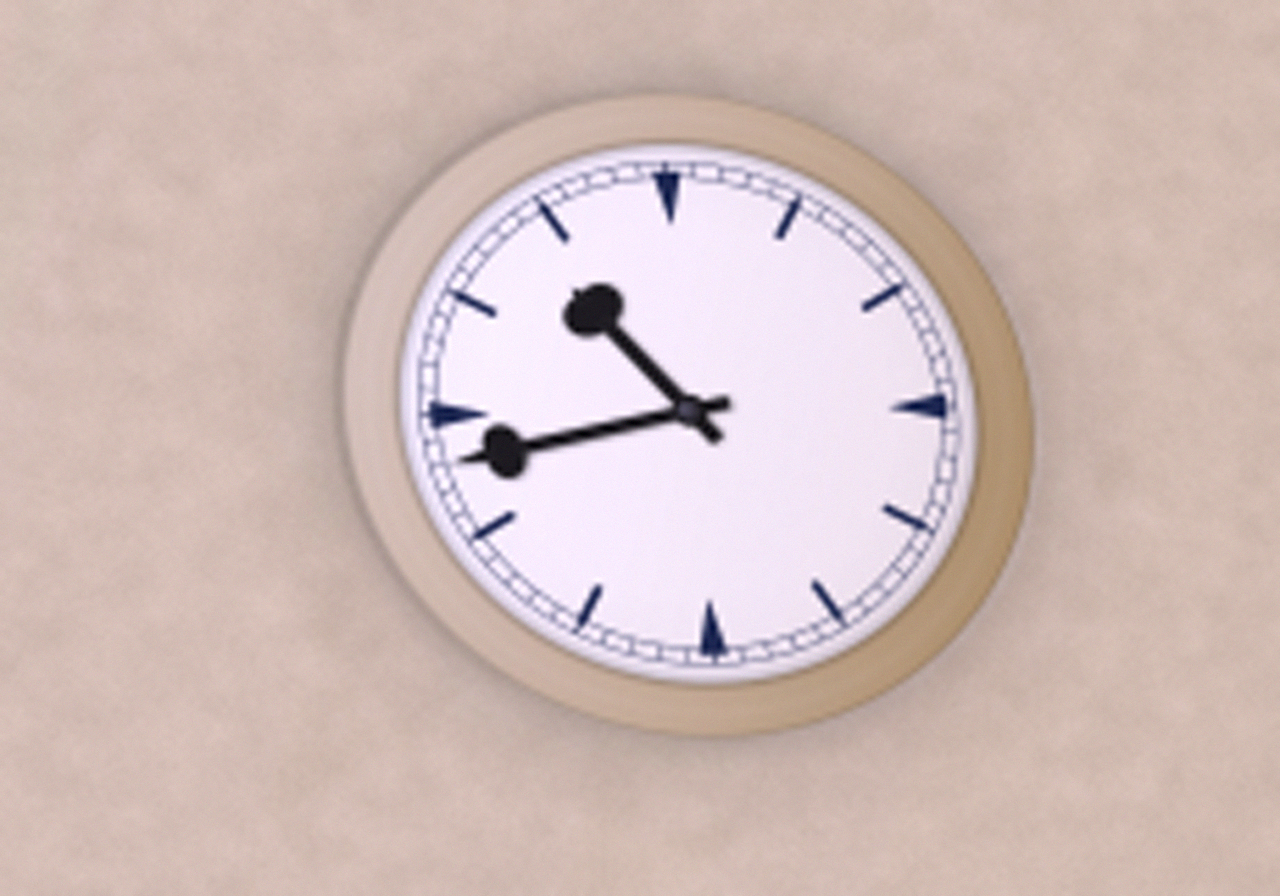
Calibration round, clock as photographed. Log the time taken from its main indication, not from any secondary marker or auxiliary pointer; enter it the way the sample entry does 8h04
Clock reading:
10h43
